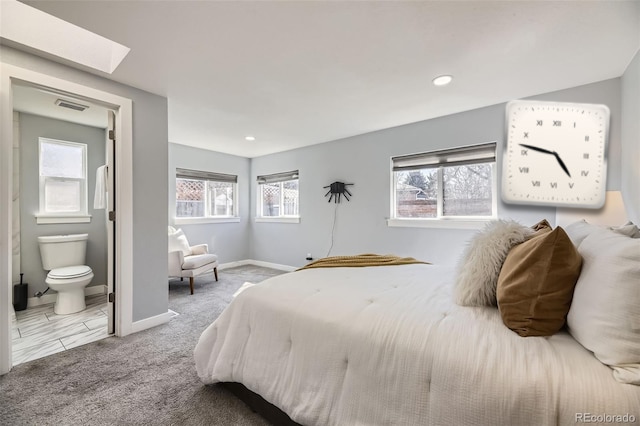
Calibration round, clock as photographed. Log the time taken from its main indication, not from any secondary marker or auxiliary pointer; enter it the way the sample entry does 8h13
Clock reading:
4h47
